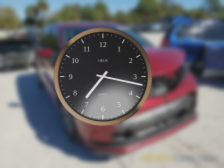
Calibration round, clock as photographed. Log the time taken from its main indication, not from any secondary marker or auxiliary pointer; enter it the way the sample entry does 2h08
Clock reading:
7h17
